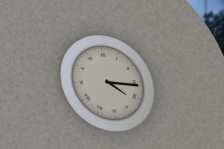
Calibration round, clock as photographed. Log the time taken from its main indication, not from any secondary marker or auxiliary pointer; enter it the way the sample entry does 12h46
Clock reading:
4h16
